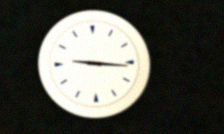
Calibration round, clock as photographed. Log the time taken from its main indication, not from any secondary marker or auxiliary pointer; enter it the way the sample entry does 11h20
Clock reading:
9h16
